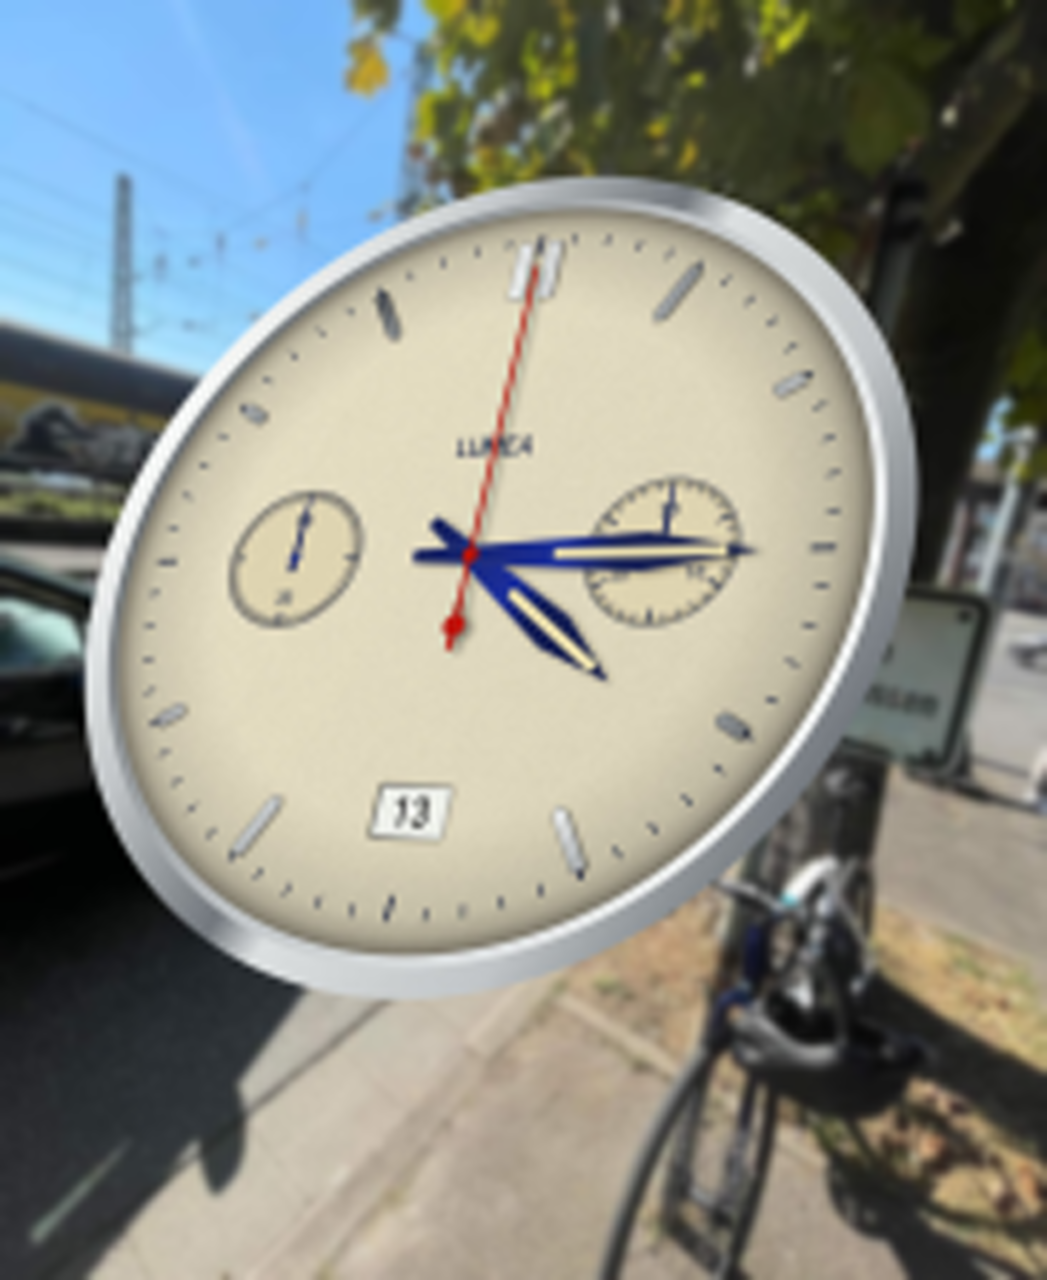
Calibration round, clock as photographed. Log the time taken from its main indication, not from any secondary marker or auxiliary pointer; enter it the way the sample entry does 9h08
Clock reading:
4h15
